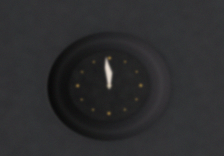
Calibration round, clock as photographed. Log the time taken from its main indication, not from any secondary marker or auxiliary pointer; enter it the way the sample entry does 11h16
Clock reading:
11h59
